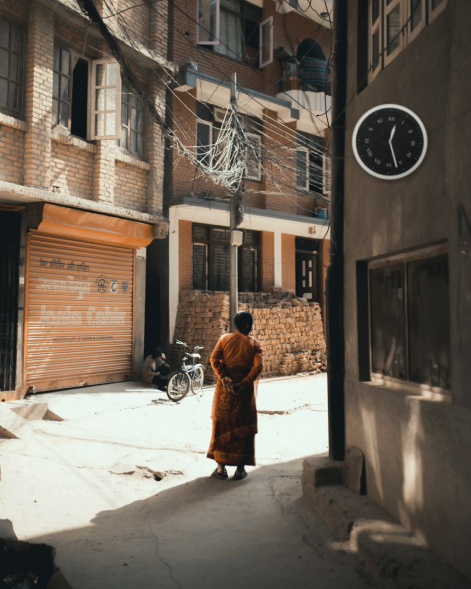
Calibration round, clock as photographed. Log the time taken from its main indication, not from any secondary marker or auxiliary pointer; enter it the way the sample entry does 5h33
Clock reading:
12h27
